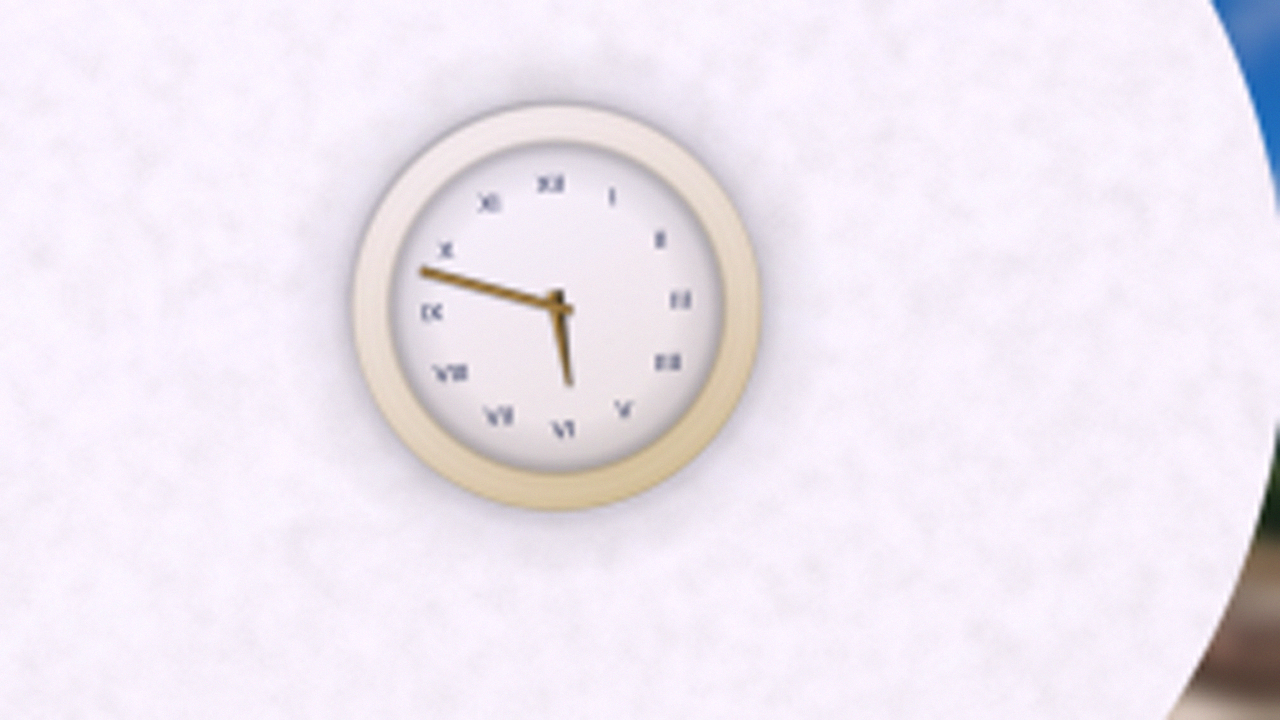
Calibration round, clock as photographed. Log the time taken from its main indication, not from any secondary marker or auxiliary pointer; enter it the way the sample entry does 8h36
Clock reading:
5h48
